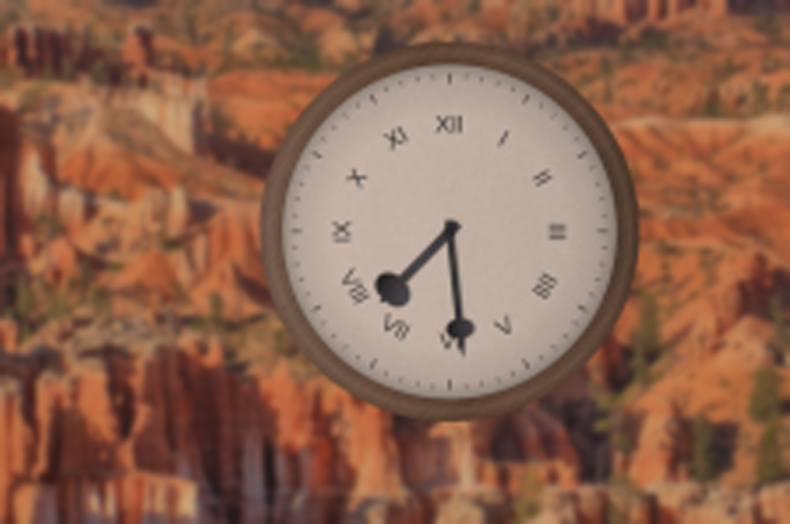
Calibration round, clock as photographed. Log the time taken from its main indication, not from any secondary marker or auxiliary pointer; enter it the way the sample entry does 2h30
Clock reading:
7h29
